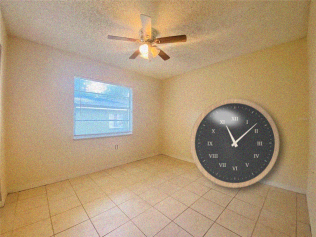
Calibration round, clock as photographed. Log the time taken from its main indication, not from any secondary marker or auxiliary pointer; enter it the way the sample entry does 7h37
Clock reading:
11h08
